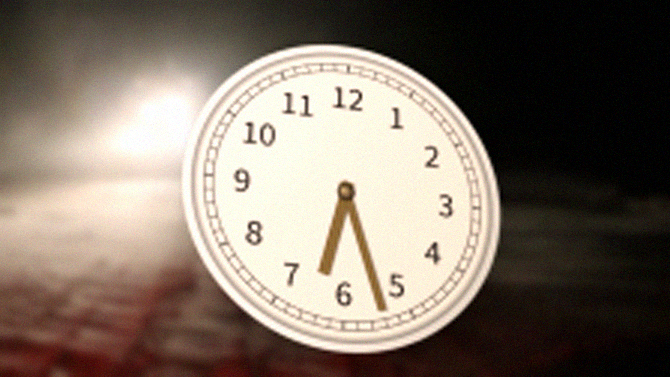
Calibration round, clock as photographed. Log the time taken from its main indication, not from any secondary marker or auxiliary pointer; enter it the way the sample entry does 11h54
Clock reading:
6h27
